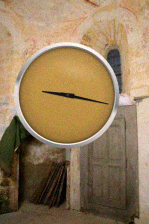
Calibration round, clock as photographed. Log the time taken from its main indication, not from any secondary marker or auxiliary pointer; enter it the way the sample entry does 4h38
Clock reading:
9h17
